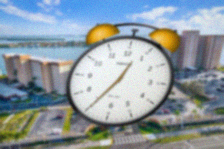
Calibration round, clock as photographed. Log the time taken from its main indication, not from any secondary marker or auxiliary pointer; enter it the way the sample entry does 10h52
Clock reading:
12h35
